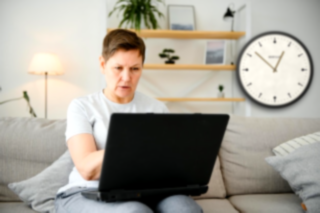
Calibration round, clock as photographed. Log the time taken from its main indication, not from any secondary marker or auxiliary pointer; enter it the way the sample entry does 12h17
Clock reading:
12h52
